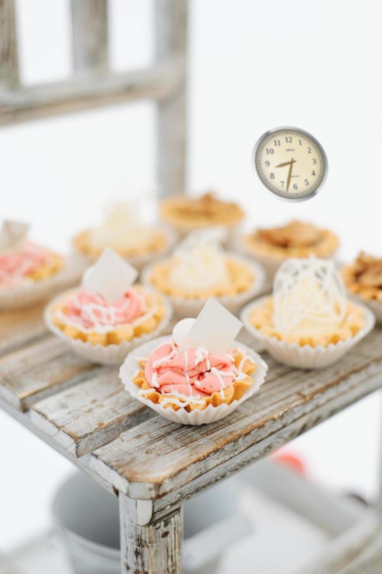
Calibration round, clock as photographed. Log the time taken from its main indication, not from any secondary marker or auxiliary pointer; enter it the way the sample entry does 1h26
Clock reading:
8h33
